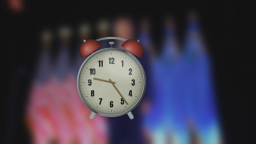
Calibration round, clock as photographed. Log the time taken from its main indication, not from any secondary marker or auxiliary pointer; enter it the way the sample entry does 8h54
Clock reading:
9h24
